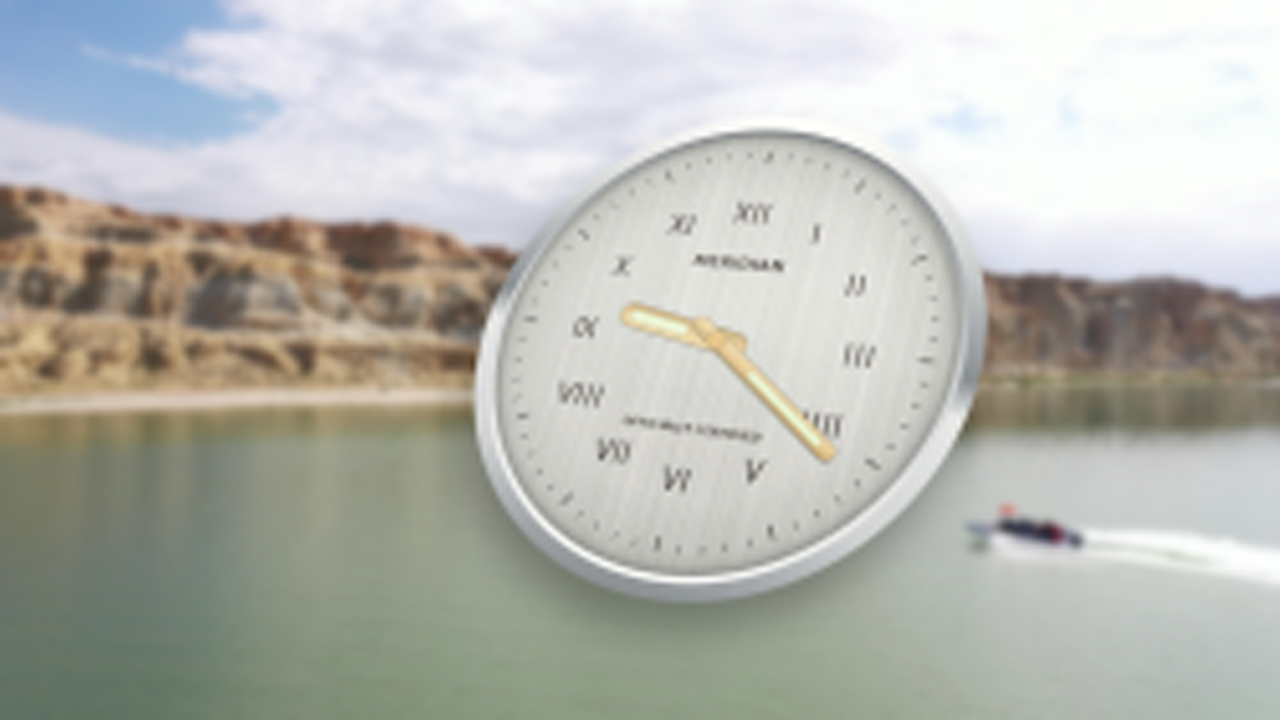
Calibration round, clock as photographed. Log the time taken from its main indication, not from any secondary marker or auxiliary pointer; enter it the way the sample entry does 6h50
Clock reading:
9h21
